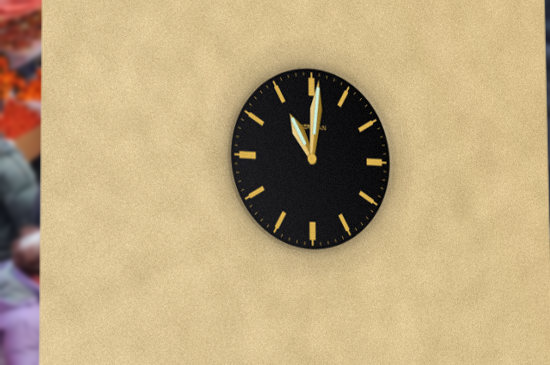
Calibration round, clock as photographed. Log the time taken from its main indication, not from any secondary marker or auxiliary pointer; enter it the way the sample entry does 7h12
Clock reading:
11h01
